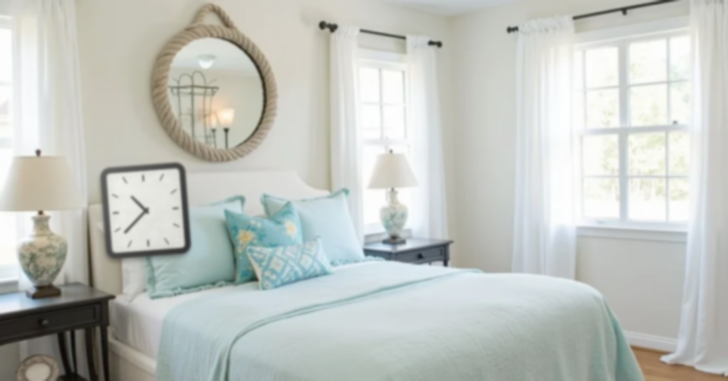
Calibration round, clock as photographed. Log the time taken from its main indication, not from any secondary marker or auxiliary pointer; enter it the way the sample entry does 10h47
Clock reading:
10h38
